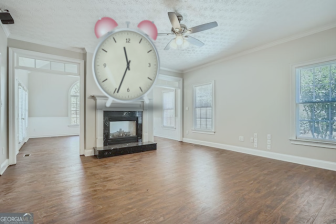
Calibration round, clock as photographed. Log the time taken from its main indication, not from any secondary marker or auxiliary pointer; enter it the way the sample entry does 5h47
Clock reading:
11h34
